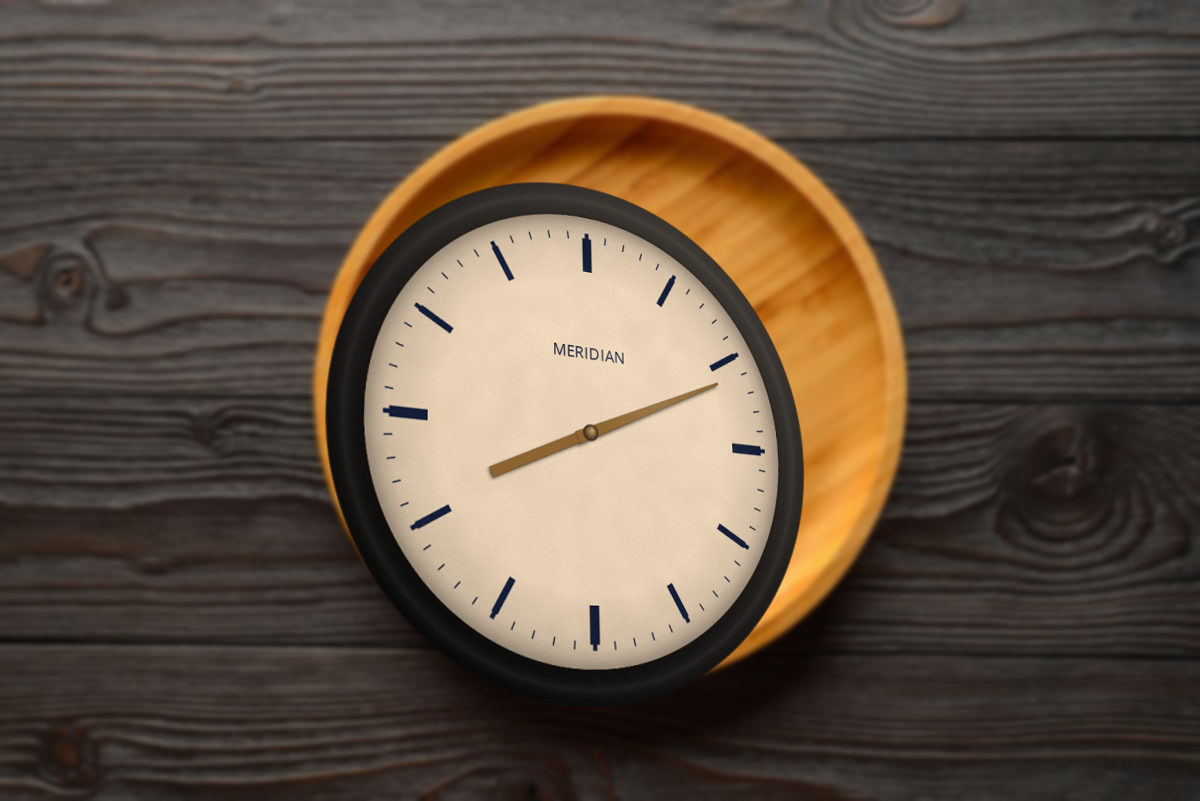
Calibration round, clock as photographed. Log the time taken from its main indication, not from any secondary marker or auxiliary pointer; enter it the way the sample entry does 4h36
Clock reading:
8h11
